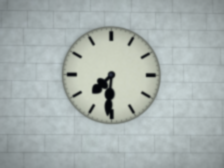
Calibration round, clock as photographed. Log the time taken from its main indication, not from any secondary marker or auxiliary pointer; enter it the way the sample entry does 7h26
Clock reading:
7h31
